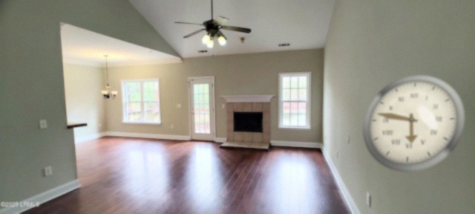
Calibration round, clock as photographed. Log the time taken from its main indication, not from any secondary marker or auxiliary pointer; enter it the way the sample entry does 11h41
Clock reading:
5h47
